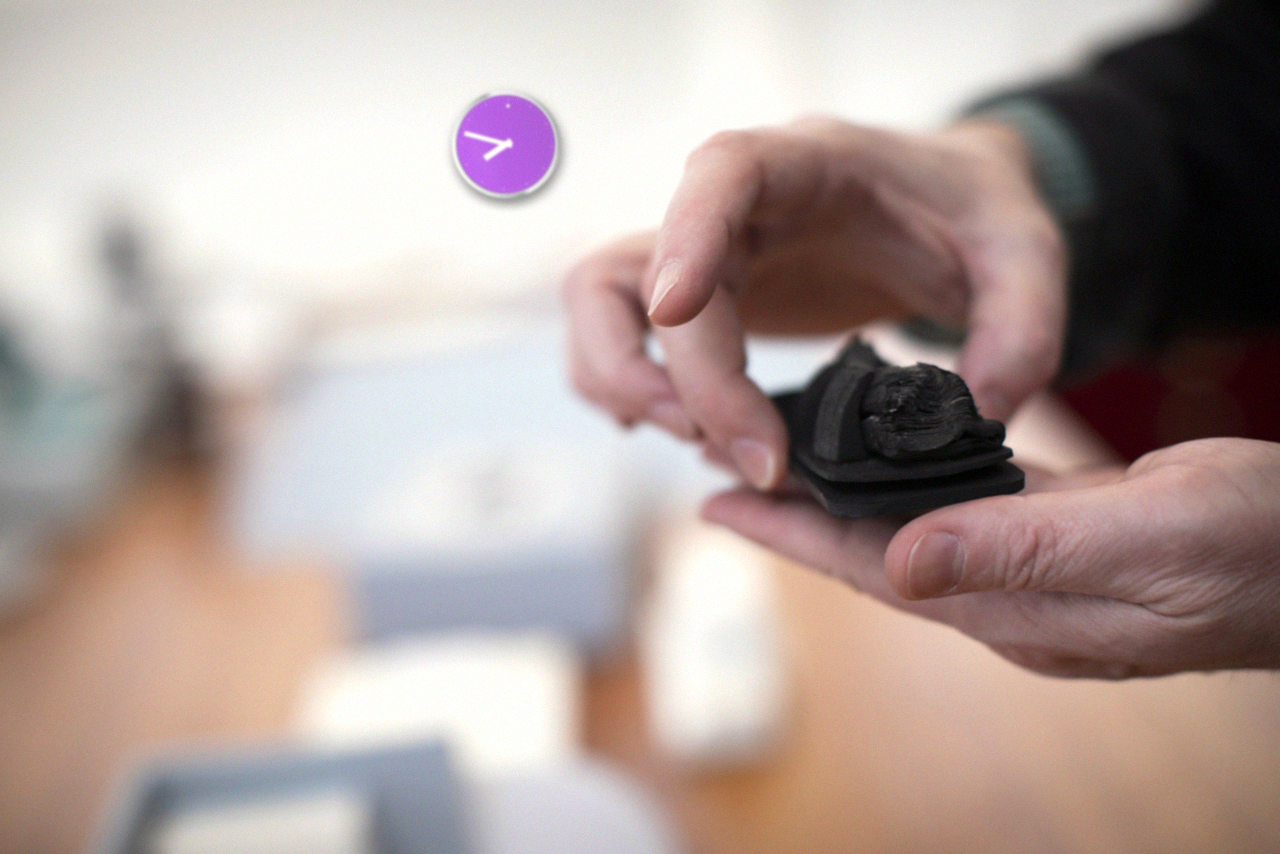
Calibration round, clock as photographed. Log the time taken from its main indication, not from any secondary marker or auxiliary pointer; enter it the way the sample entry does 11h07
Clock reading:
7h47
